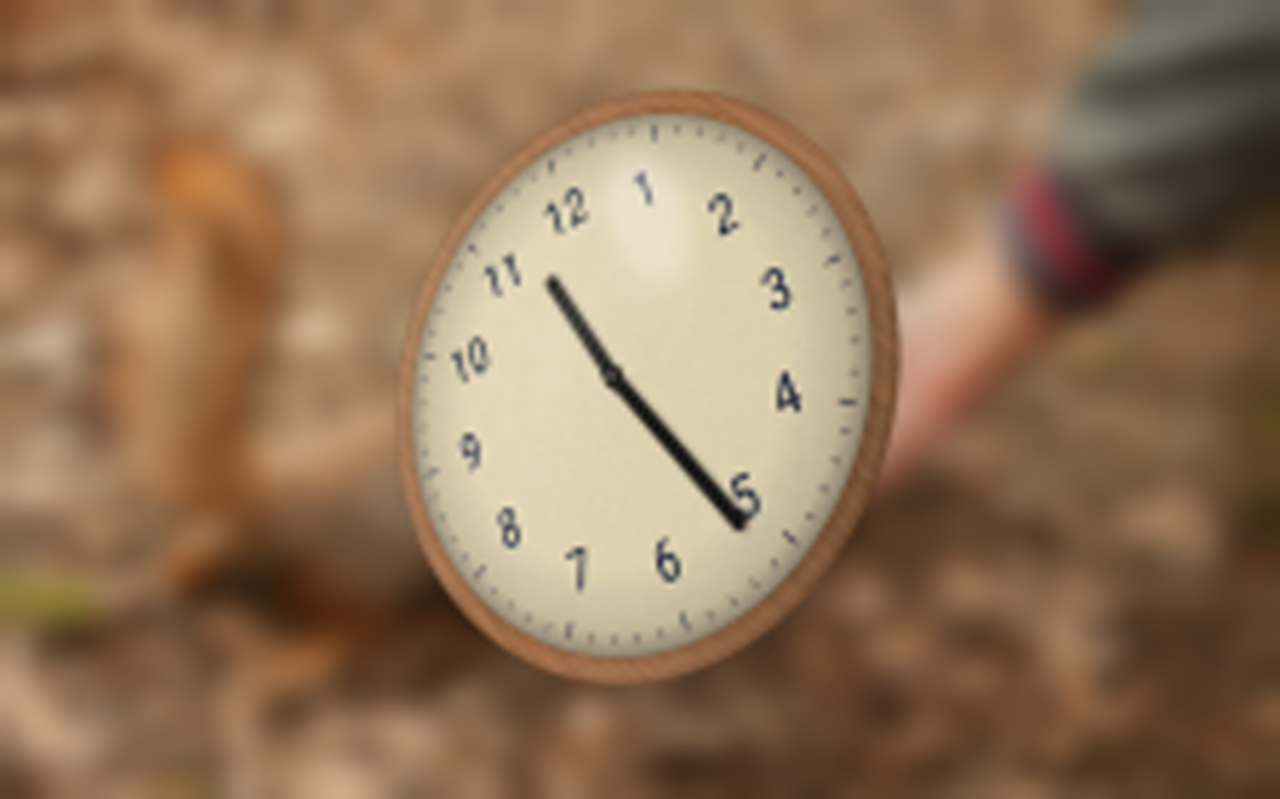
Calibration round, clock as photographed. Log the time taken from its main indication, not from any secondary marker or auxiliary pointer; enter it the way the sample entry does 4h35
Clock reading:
11h26
